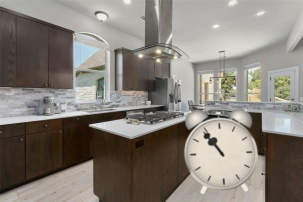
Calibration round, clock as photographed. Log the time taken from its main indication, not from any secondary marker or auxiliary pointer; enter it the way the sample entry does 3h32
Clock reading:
10h54
